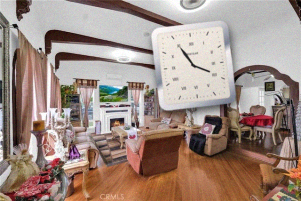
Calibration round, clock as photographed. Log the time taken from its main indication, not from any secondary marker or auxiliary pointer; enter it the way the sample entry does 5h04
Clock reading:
3h55
